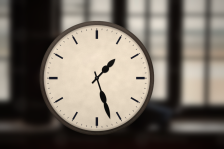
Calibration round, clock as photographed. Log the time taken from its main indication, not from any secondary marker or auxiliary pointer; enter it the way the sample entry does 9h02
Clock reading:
1h27
